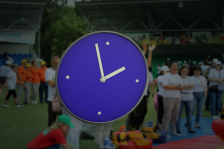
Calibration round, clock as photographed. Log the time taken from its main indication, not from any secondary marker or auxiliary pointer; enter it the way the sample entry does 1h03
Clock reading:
1h57
